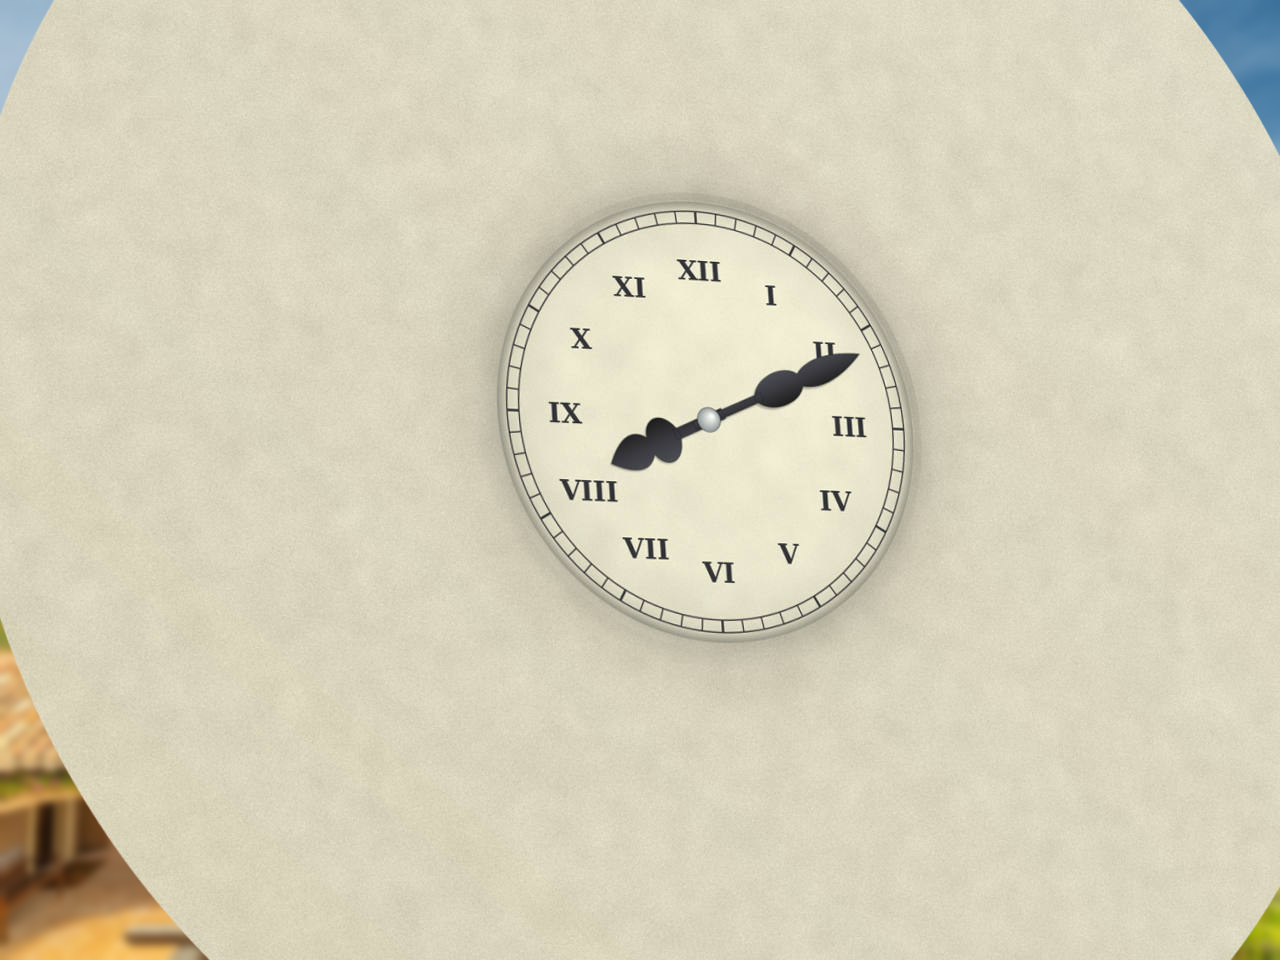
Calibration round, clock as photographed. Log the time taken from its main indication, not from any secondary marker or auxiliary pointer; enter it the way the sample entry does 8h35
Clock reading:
8h11
